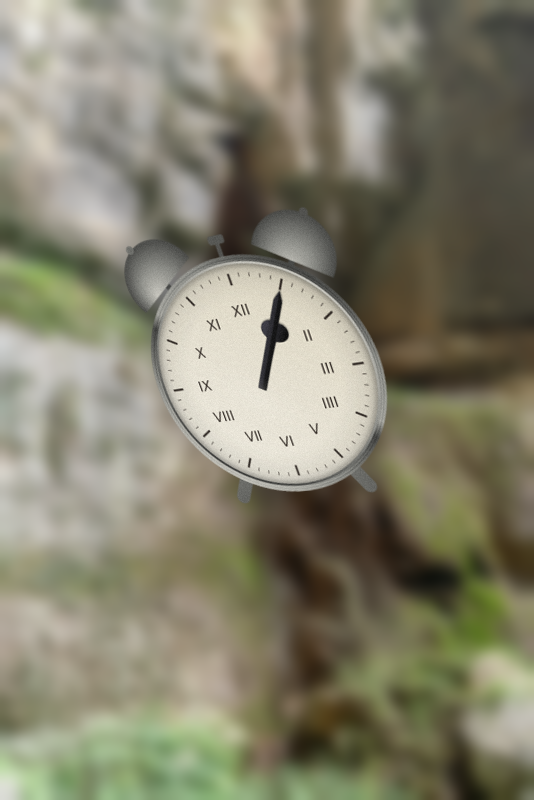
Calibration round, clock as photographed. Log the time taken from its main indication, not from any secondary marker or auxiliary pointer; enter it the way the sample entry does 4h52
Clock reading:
1h05
